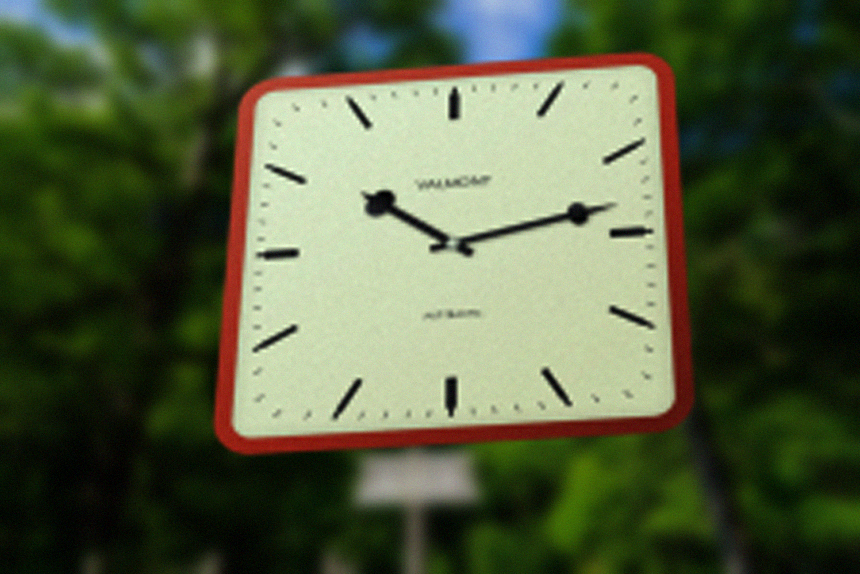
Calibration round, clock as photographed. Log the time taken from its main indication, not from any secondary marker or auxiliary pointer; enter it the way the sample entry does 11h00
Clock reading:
10h13
